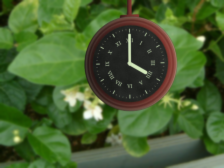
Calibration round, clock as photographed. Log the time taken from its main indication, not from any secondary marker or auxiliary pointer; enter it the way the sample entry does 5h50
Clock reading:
4h00
